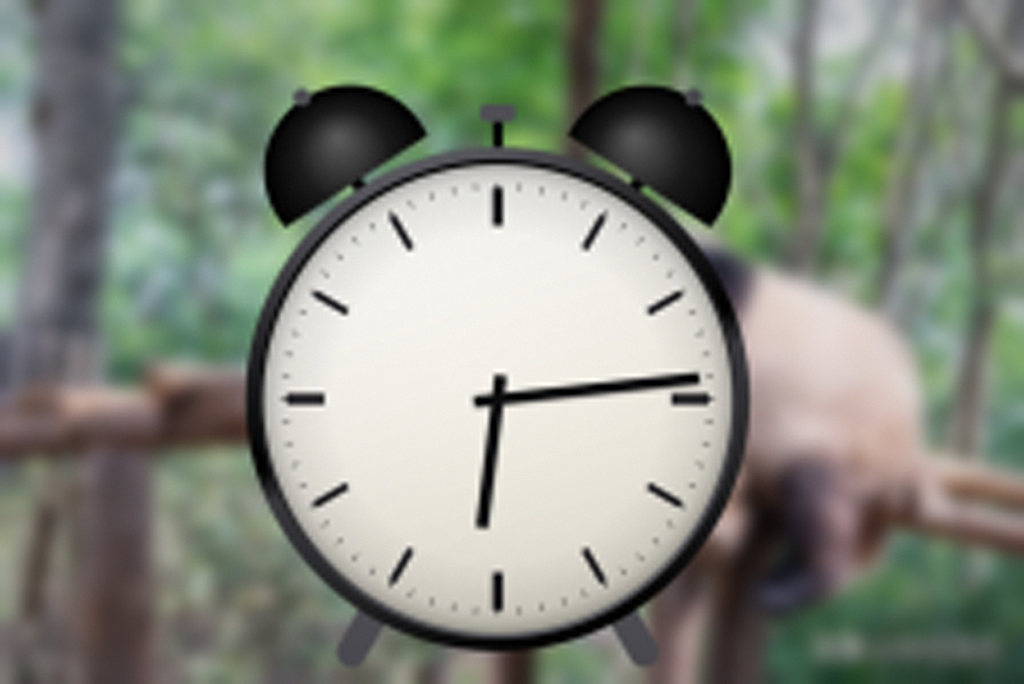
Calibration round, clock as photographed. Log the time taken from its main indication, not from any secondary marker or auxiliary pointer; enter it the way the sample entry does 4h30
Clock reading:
6h14
